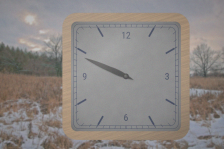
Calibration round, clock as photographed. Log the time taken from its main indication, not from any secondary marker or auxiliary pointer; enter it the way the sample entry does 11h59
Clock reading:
9h49
